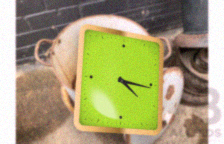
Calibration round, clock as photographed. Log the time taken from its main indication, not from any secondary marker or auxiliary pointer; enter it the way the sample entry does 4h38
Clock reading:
4h16
